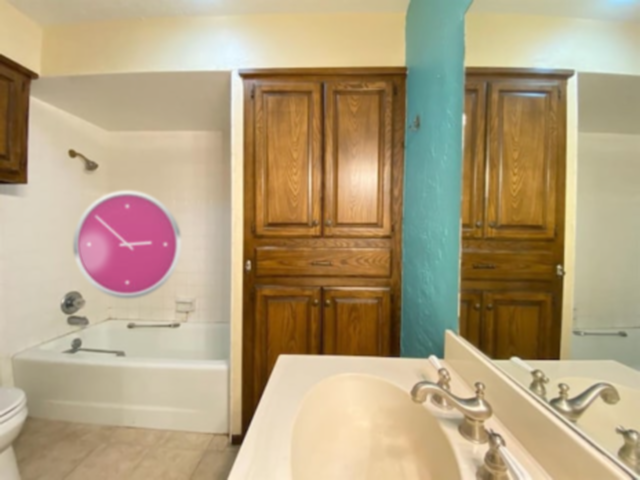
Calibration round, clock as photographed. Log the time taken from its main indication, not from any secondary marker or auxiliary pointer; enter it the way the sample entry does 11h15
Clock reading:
2h52
